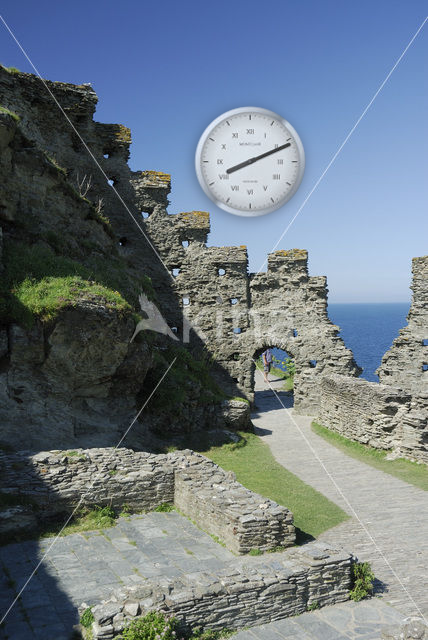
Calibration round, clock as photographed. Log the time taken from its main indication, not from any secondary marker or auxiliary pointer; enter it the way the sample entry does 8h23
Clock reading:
8h11
